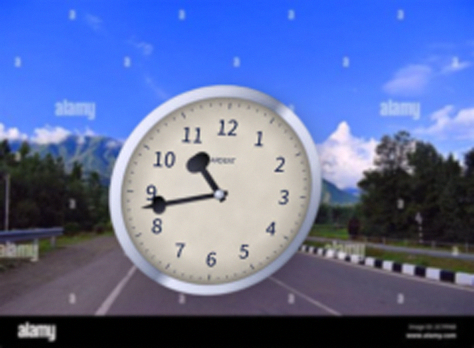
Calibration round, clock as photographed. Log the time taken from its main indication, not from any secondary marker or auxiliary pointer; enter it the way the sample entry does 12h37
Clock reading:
10h43
